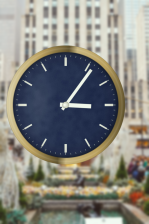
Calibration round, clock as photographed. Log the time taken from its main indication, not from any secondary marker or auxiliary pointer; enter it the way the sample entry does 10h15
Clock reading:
3h06
